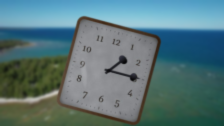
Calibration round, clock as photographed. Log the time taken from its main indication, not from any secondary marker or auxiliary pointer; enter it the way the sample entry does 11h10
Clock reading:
1h15
